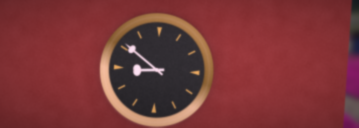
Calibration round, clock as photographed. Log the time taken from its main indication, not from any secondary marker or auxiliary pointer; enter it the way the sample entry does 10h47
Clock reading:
8h51
